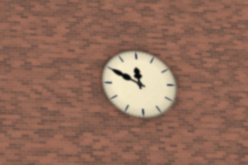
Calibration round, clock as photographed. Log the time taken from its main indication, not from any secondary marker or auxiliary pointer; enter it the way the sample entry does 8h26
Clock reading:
11h50
